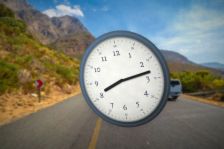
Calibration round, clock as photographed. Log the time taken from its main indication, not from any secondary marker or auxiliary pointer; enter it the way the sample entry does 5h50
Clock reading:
8h13
